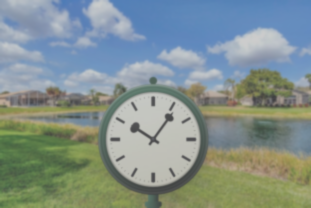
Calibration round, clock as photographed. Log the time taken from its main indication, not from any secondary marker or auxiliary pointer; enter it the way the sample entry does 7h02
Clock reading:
10h06
